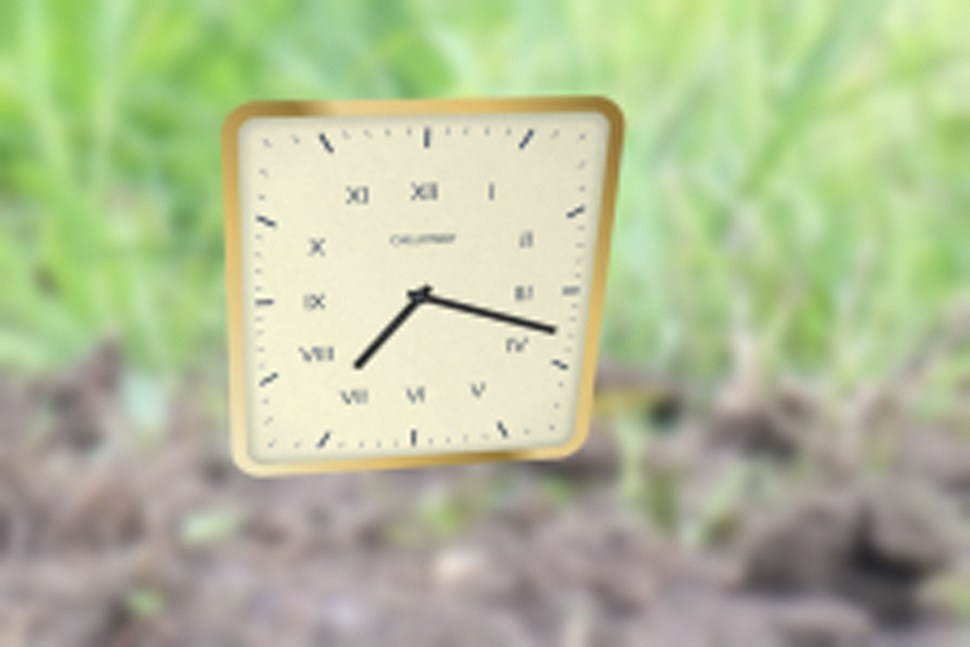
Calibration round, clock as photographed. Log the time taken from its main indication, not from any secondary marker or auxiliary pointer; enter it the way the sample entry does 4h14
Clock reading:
7h18
